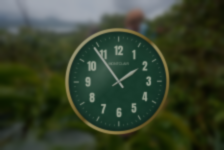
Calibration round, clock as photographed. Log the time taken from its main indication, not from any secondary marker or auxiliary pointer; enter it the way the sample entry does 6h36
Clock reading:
1h54
